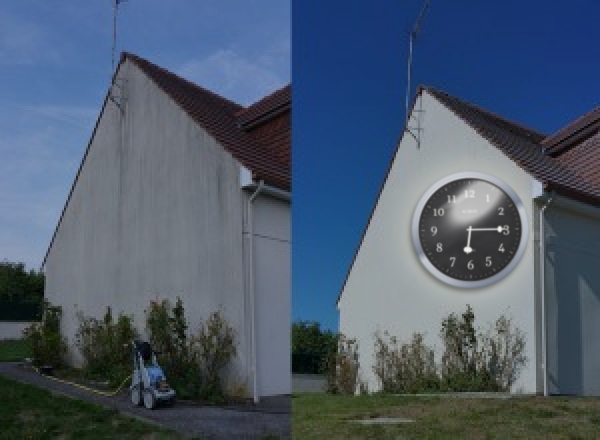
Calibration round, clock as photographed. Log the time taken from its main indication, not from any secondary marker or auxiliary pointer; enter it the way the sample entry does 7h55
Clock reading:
6h15
